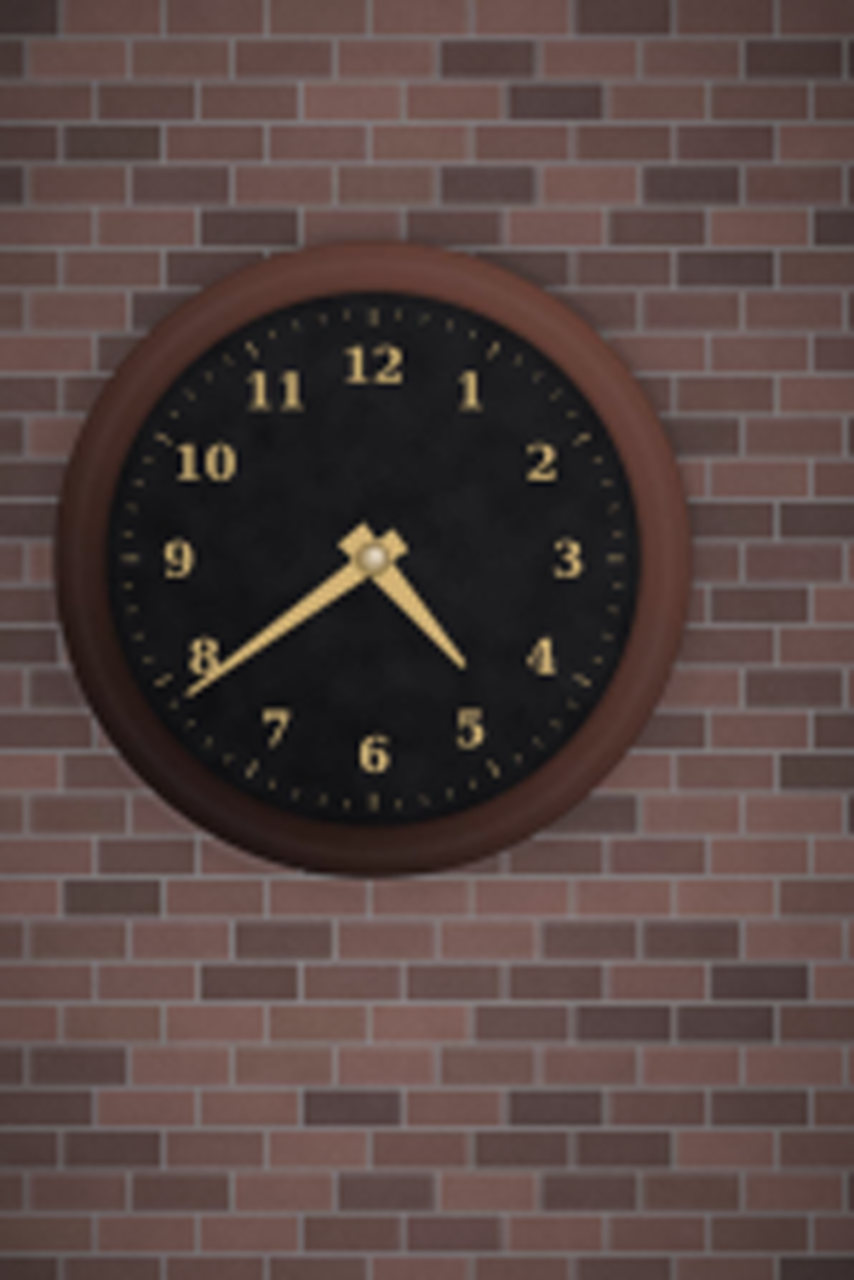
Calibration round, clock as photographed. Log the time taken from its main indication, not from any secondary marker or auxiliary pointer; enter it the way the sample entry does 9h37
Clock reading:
4h39
